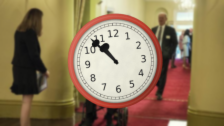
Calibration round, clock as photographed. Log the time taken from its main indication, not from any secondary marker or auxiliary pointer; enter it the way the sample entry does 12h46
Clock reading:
10h53
